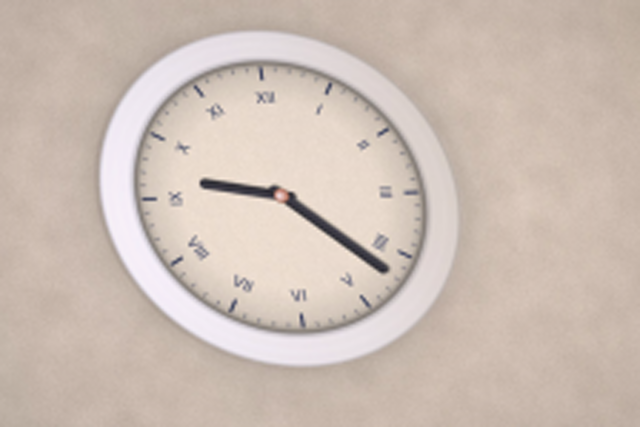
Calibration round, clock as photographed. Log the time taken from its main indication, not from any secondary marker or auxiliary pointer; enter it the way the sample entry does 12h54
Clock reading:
9h22
